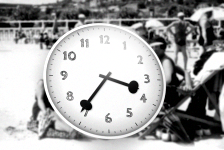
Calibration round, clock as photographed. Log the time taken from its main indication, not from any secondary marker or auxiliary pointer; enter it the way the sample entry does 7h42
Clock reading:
3h36
